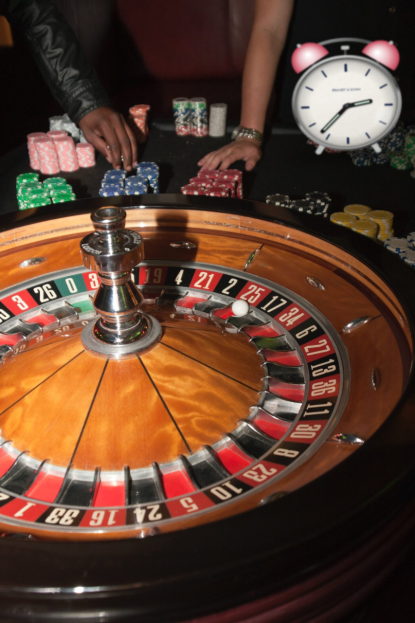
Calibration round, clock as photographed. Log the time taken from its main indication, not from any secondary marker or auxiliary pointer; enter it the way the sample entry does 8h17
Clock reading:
2h37
